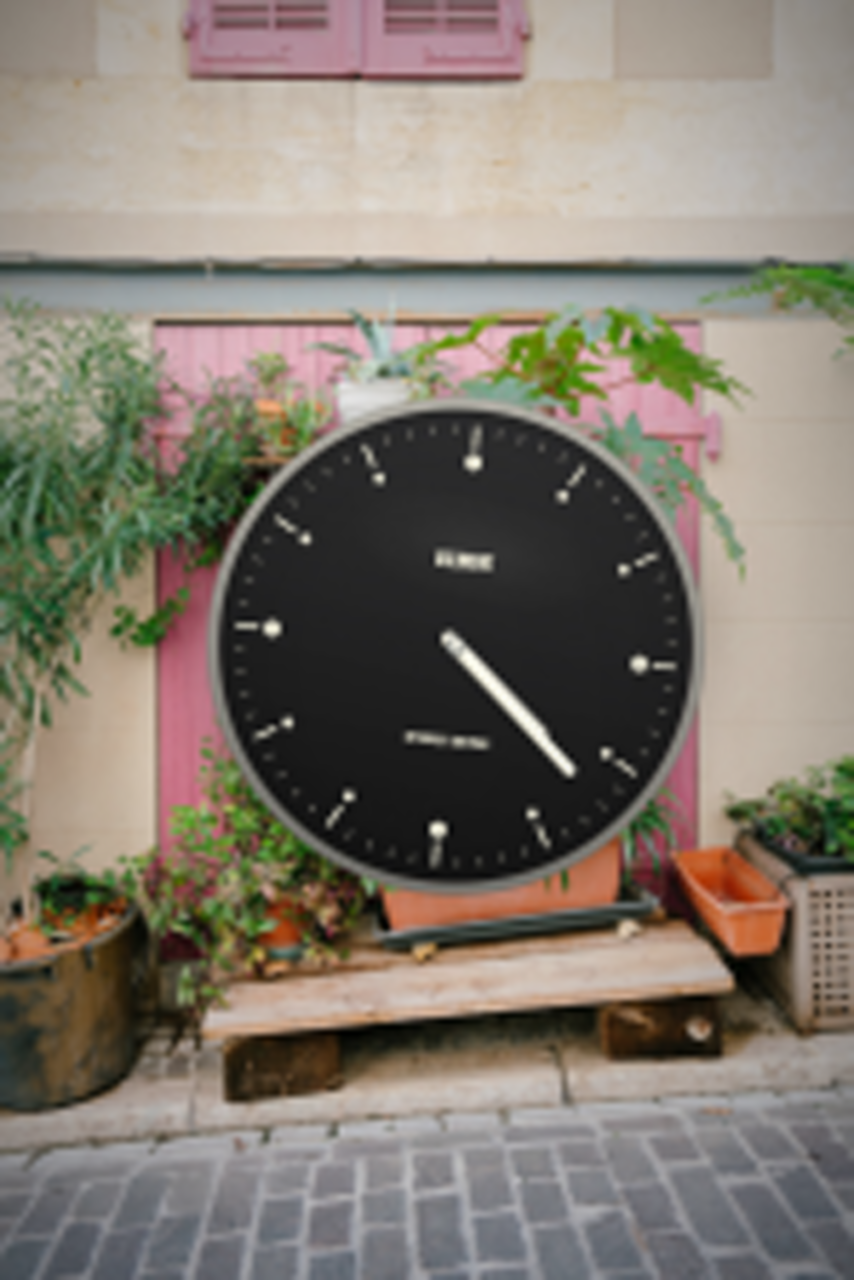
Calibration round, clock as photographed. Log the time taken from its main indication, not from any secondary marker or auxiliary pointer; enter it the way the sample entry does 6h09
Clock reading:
4h22
